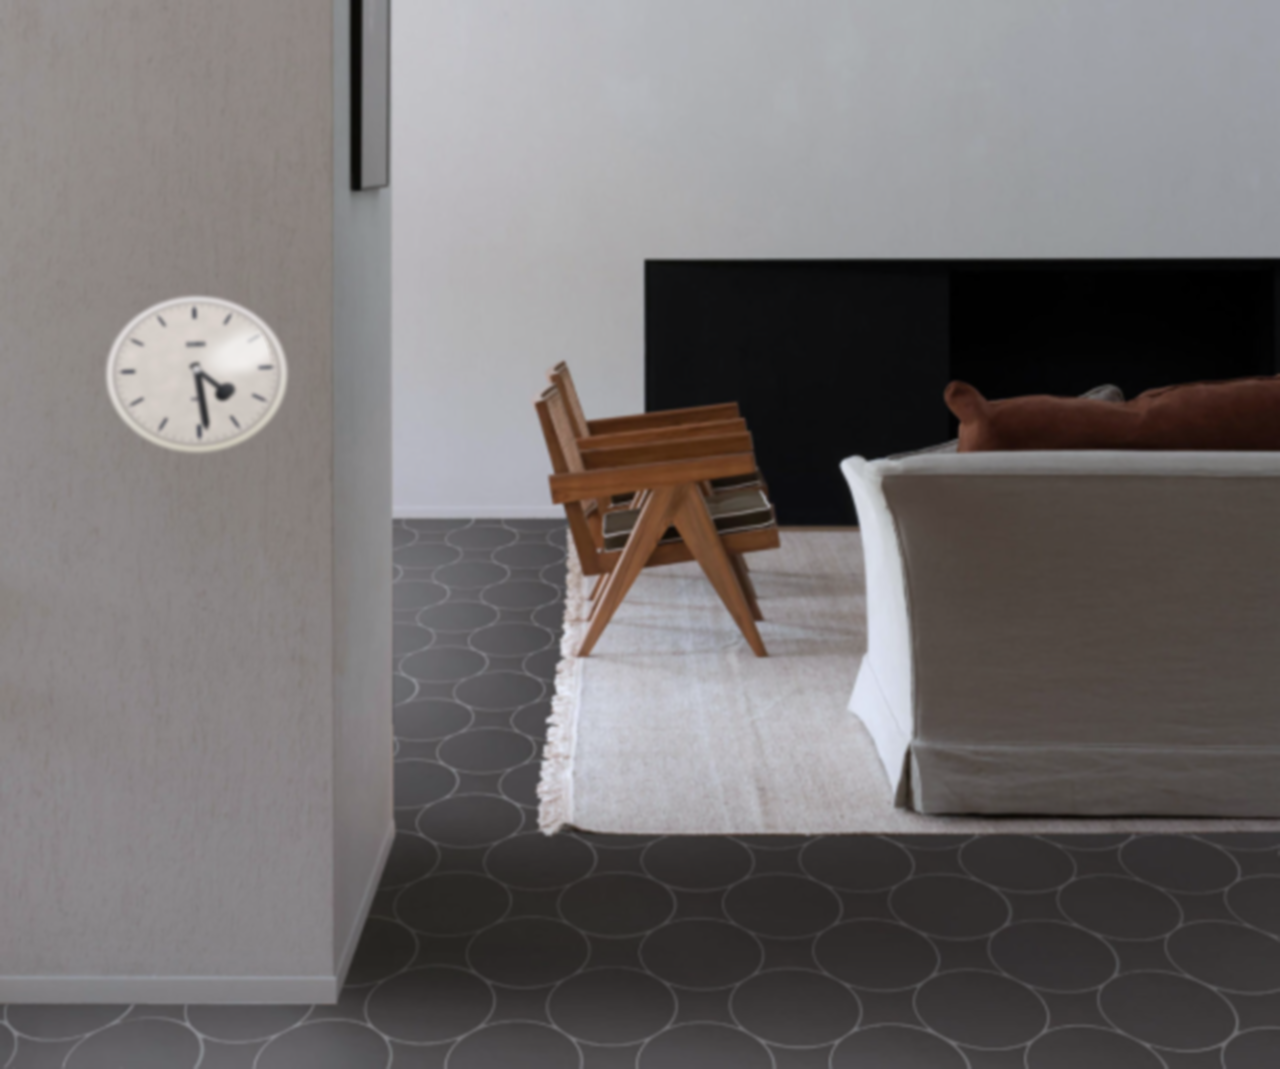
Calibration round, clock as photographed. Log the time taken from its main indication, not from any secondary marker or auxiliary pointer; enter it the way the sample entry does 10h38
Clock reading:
4h29
